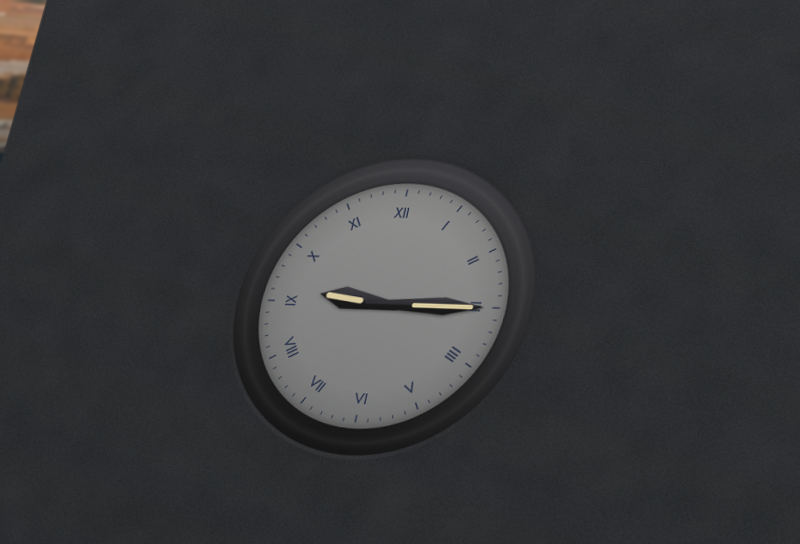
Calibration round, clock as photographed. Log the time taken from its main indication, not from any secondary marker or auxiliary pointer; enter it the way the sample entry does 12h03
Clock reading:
9h15
